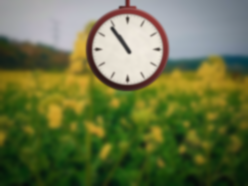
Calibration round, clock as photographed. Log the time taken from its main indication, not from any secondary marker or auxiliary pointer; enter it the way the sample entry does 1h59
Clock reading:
10h54
